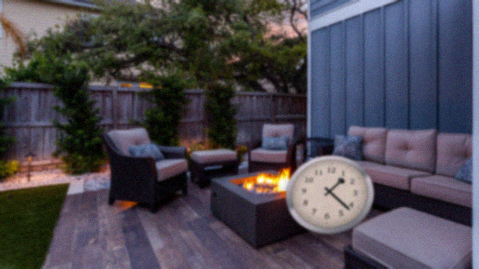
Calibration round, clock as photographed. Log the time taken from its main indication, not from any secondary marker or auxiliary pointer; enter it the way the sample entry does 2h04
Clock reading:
1h22
